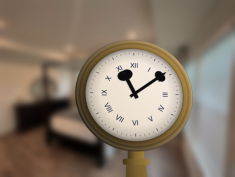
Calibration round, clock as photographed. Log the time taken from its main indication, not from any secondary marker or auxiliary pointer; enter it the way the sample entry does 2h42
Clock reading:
11h09
